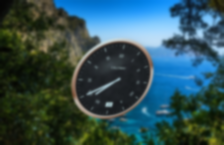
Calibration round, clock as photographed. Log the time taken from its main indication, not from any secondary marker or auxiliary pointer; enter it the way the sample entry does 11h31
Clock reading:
7h40
